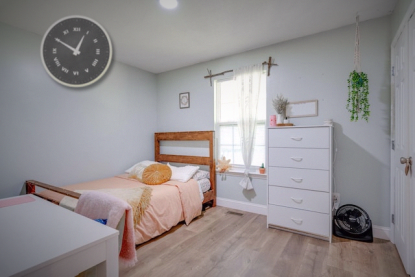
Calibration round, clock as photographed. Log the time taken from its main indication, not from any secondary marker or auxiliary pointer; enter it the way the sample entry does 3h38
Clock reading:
12h50
